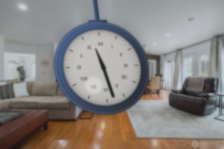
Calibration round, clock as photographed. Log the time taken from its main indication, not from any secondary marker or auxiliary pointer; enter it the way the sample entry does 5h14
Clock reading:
11h28
